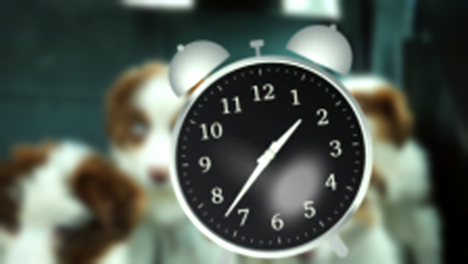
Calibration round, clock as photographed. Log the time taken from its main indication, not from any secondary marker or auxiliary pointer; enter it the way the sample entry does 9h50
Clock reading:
1h37
